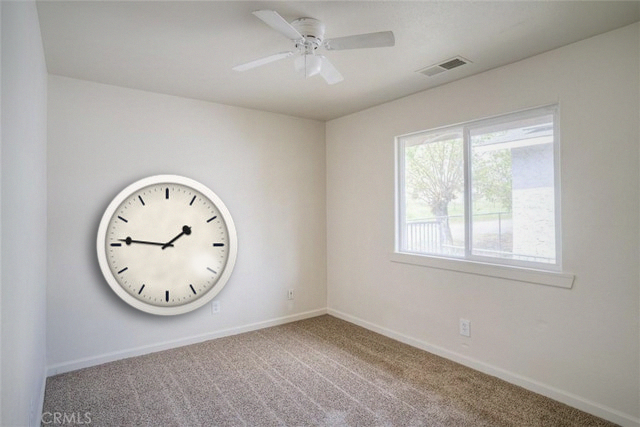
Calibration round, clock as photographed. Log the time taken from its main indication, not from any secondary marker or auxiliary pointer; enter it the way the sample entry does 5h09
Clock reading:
1h46
